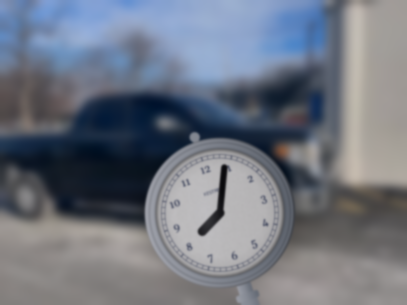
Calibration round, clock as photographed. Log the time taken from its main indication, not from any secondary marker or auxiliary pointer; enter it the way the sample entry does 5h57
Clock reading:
8h04
